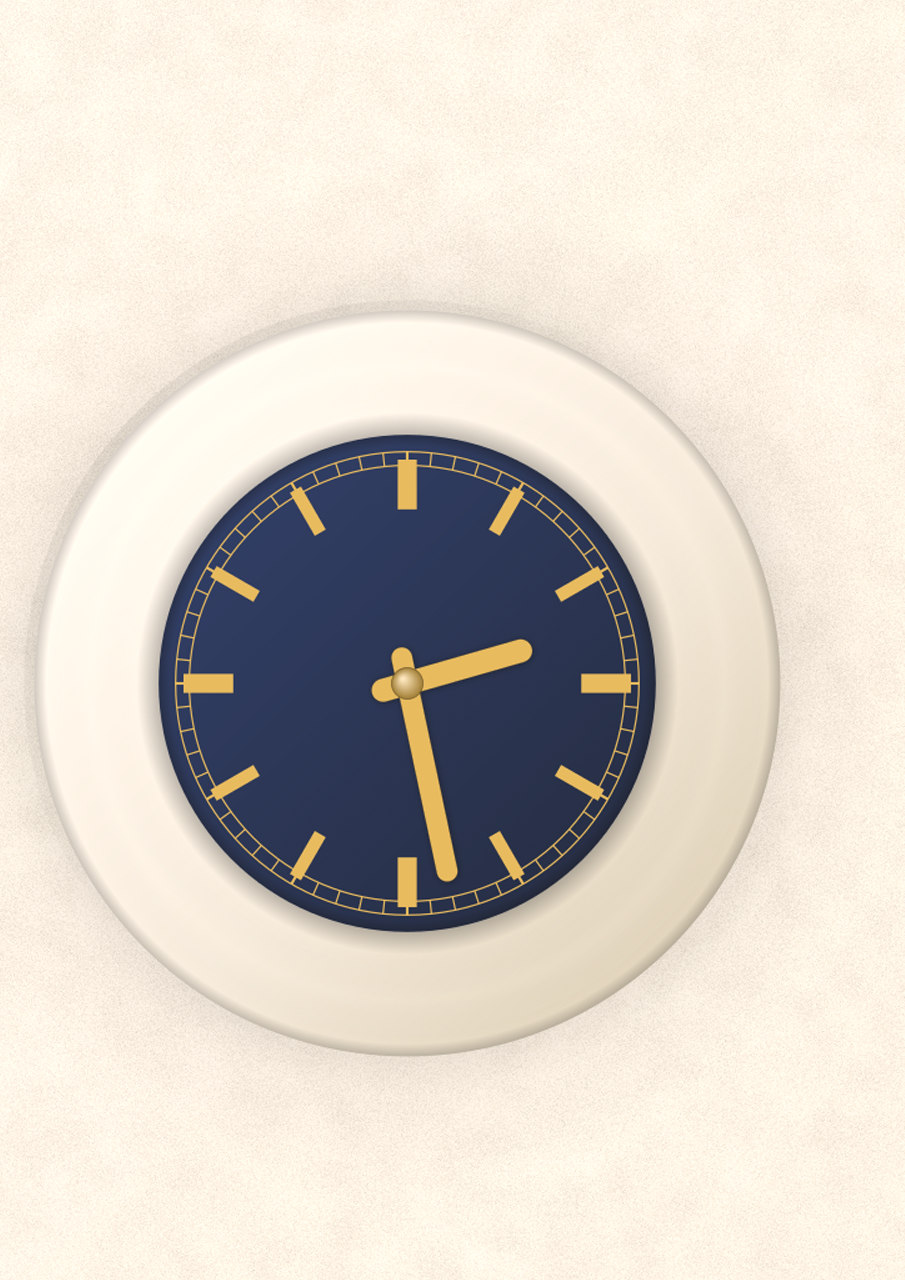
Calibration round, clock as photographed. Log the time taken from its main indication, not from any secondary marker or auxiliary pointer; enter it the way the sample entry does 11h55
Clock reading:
2h28
